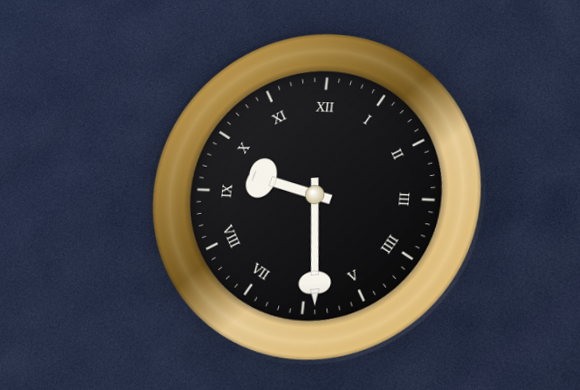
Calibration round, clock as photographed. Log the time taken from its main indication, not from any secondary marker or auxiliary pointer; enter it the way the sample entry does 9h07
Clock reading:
9h29
